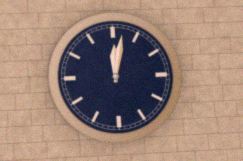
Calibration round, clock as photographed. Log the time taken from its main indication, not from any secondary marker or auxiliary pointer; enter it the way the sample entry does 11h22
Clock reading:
12h02
